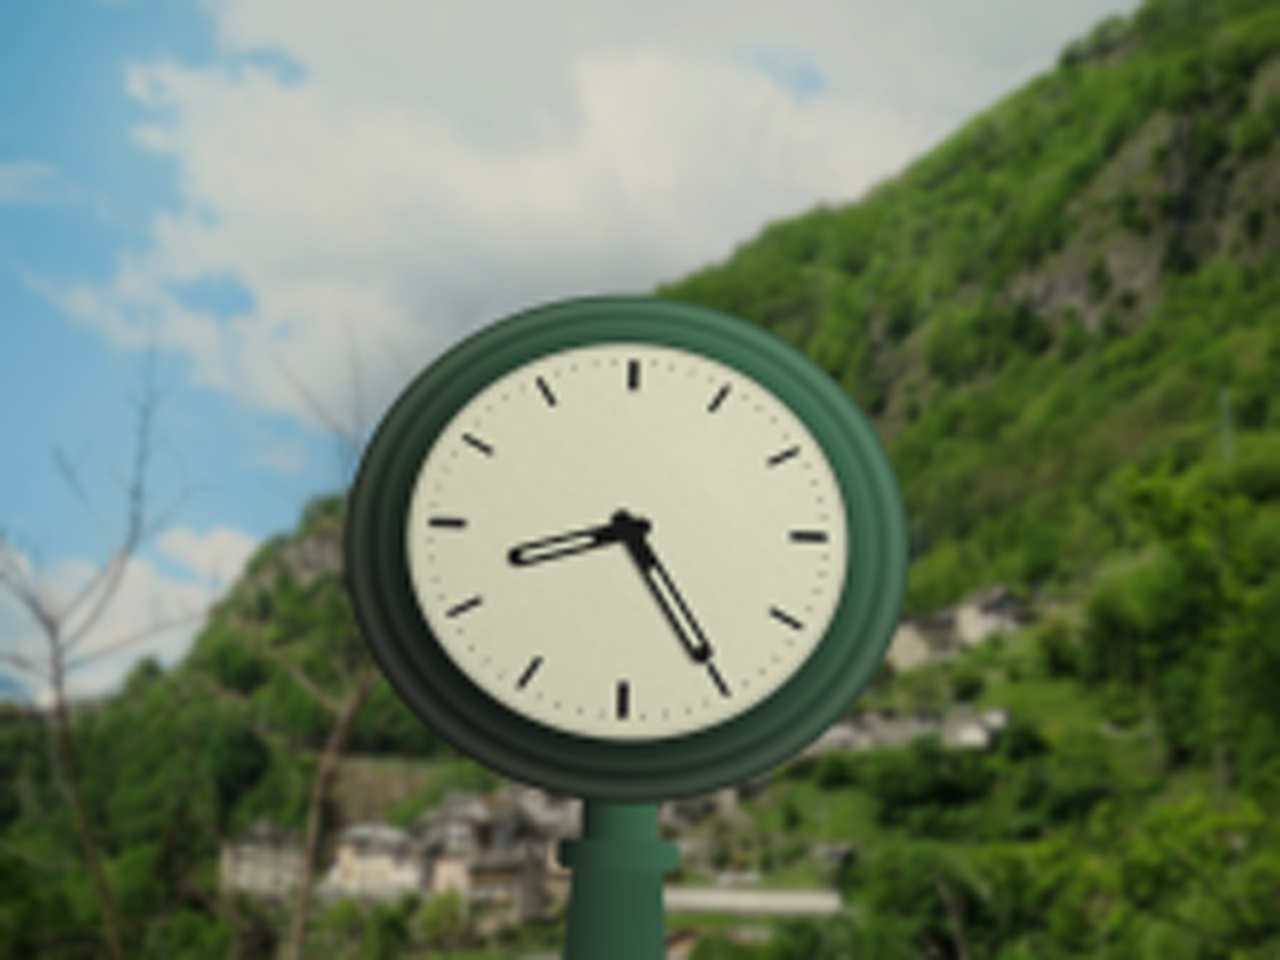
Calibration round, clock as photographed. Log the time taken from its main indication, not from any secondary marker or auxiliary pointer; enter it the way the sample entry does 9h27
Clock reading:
8h25
